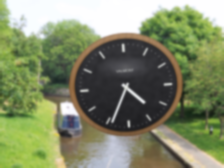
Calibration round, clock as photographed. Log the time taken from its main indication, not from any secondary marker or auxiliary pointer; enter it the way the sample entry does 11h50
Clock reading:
4h34
